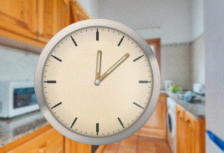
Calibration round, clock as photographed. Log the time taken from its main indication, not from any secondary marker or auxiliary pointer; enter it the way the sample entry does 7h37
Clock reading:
12h08
